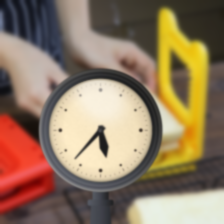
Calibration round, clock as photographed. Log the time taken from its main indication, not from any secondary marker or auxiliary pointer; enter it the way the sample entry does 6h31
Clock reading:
5h37
